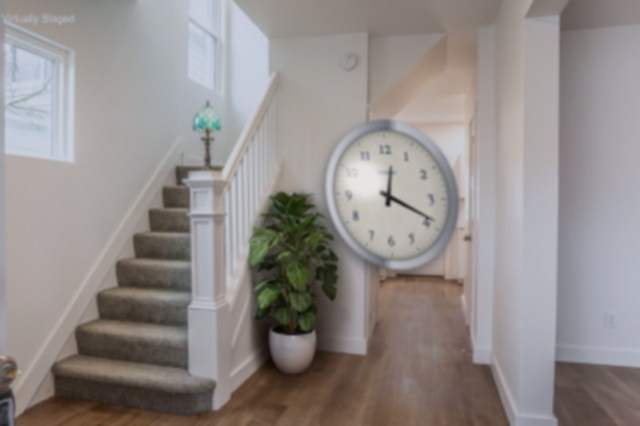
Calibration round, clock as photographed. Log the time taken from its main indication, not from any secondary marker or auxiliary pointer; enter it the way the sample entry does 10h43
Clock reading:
12h19
